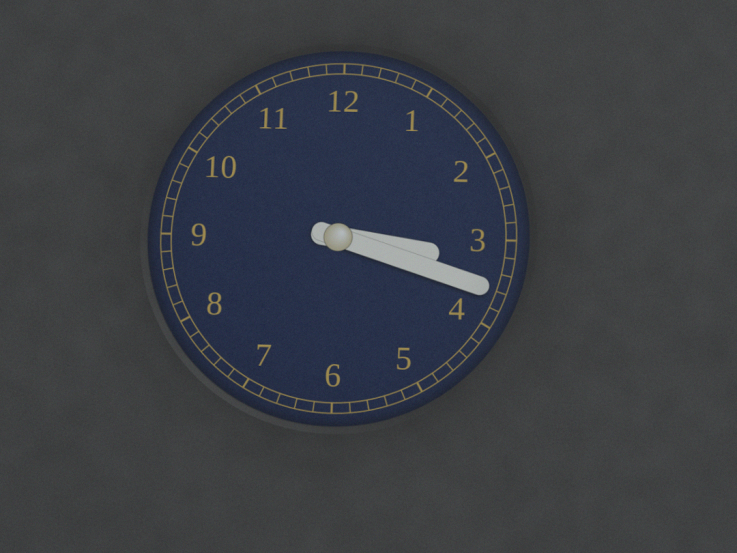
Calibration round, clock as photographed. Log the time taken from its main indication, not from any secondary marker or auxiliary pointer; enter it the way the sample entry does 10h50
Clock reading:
3h18
